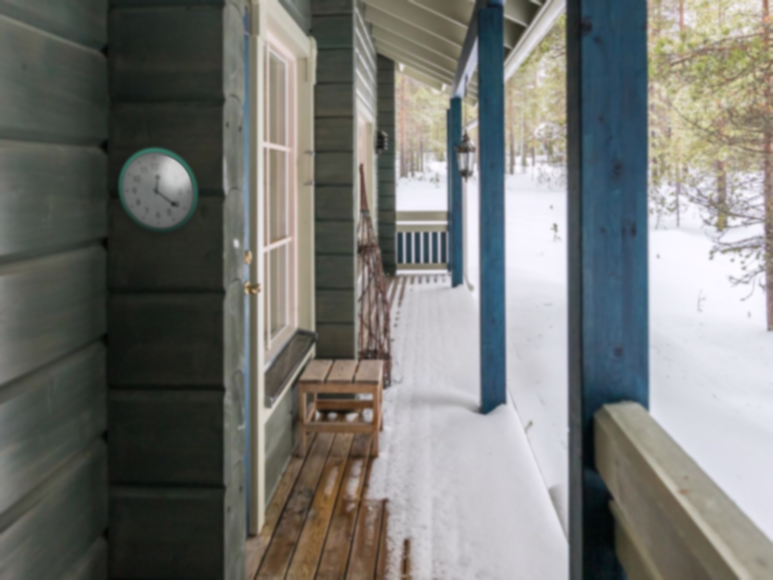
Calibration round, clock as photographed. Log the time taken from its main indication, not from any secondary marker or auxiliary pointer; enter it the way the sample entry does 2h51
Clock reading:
12h21
